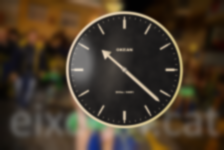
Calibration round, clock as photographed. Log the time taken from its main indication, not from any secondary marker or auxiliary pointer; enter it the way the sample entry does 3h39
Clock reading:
10h22
